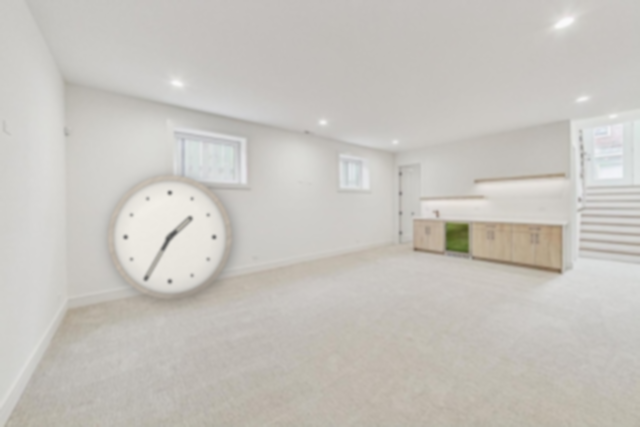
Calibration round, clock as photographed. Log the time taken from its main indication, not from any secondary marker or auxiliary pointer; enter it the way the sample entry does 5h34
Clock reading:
1h35
